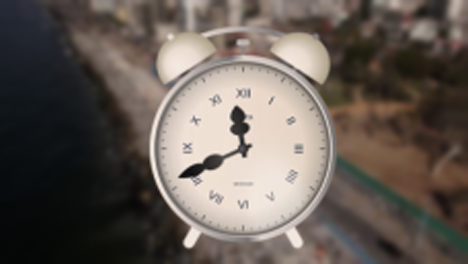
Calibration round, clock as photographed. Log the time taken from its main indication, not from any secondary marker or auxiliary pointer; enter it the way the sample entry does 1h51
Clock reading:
11h41
